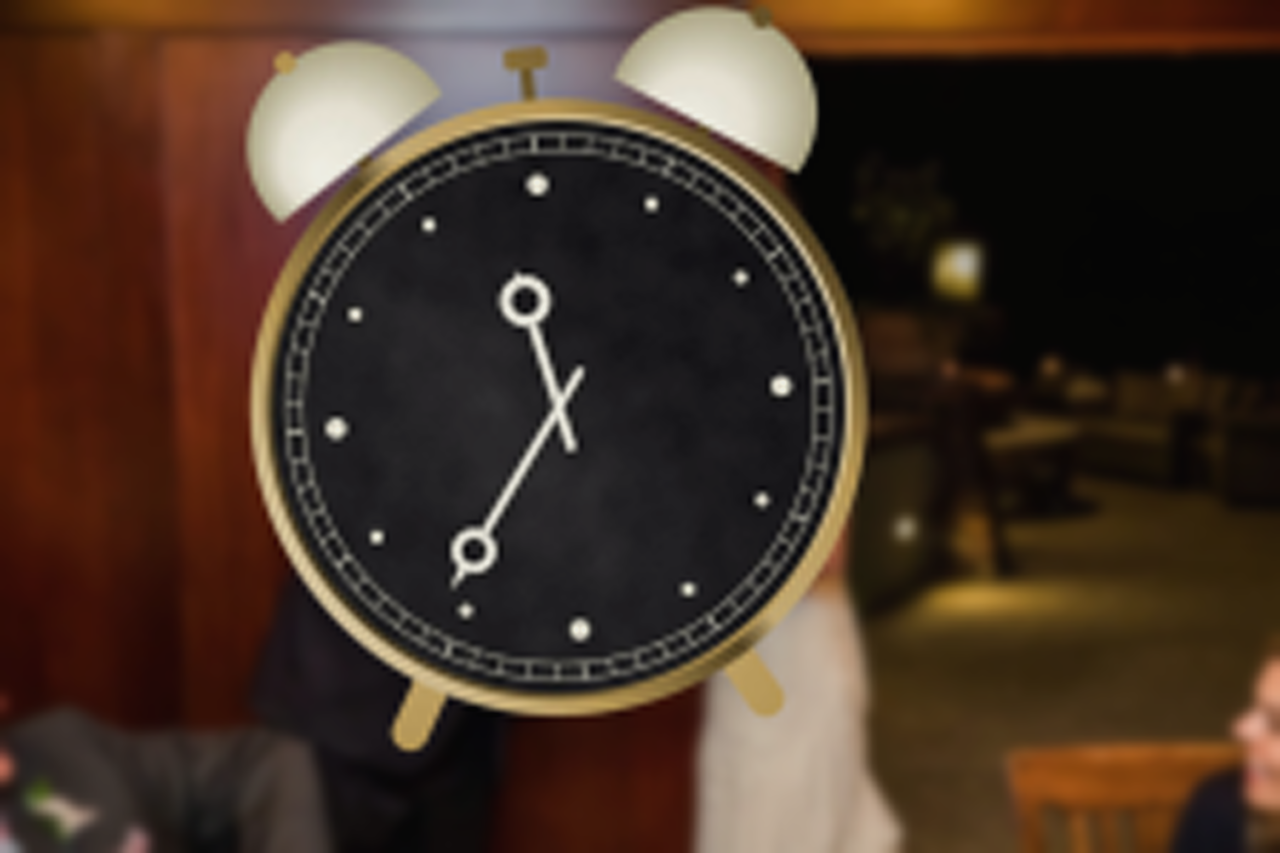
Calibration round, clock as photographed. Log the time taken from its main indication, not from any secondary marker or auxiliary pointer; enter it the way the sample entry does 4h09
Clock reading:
11h36
